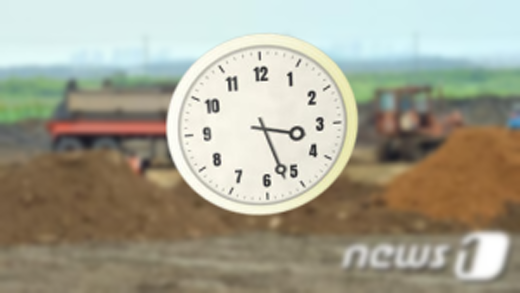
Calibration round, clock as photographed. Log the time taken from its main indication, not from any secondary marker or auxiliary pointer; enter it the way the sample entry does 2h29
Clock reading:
3h27
